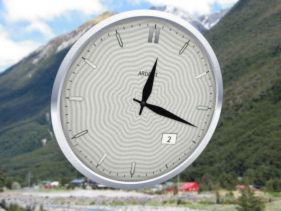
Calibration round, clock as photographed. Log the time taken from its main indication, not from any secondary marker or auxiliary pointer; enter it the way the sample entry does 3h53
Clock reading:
12h18
